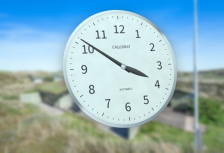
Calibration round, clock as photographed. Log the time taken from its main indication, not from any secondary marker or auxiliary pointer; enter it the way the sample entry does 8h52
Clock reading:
3h51
